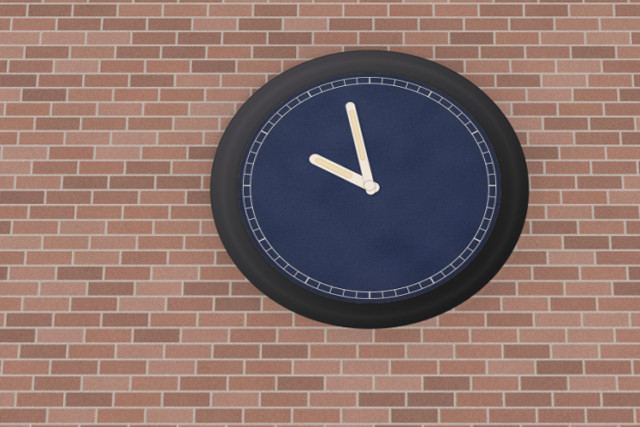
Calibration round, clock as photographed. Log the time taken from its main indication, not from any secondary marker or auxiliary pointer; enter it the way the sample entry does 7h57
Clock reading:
9h58
